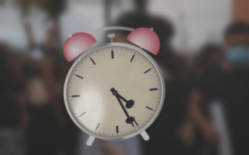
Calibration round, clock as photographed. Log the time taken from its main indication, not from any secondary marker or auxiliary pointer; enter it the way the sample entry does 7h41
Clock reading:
4h26
